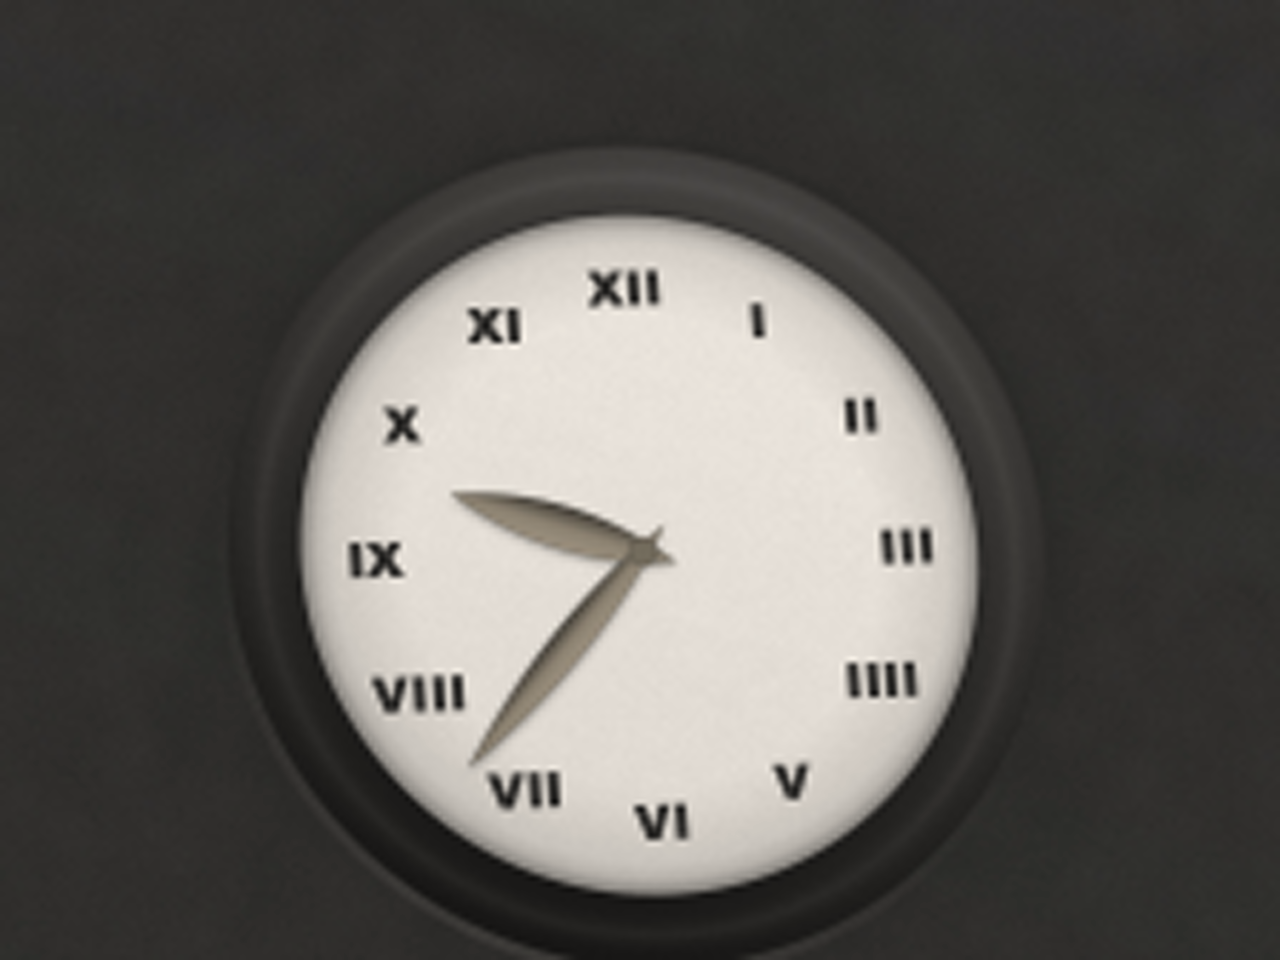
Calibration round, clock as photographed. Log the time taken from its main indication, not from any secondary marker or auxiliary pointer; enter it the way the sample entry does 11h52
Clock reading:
9h37
